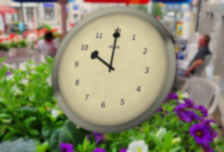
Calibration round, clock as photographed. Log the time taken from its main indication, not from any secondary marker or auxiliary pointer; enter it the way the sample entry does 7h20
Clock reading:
10h00
